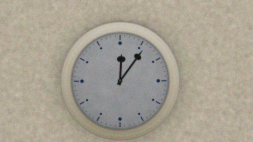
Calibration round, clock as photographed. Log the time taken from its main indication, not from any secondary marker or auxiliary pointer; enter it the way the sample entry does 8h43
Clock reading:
12h06
